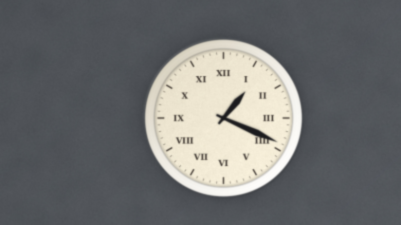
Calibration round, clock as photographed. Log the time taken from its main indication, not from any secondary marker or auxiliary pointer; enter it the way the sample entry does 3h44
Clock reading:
1h19
